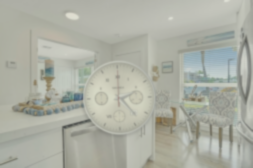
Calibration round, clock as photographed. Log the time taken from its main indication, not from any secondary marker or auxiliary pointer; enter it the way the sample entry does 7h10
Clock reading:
2h23
